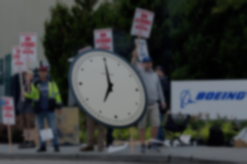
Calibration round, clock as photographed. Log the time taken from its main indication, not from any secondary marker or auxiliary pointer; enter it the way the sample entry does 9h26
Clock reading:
7h00
